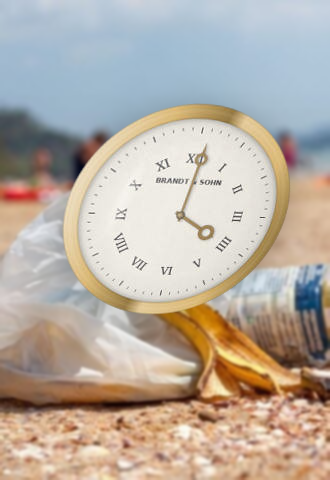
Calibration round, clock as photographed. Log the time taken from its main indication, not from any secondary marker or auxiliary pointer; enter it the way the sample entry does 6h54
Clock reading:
4h01
